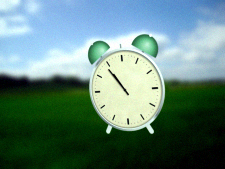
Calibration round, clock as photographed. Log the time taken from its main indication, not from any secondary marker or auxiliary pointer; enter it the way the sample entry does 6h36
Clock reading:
10h54
